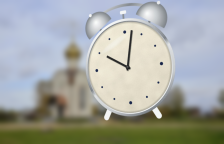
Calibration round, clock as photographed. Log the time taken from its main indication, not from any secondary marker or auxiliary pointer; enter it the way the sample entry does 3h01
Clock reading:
10h02
